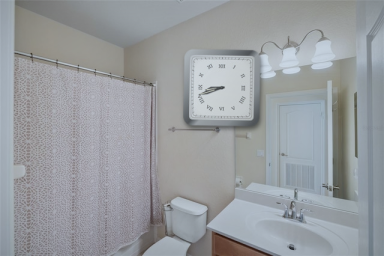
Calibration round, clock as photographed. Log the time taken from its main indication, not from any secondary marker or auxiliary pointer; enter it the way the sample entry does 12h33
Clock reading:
8h42
